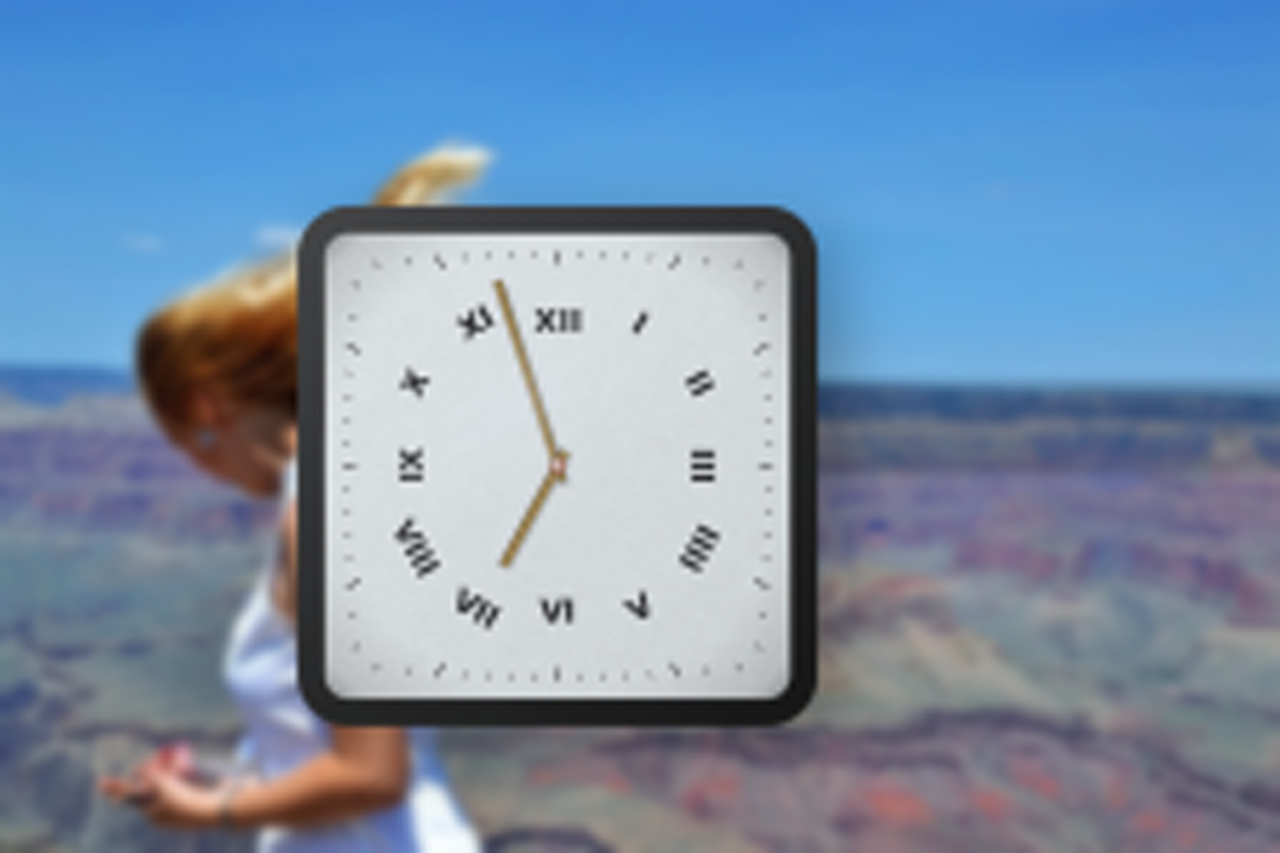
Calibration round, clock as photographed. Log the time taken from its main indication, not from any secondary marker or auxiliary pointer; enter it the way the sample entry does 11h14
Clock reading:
6h57
